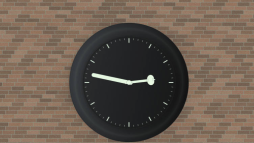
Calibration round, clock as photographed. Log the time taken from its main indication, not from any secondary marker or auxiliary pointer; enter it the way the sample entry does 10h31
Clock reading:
2h47
